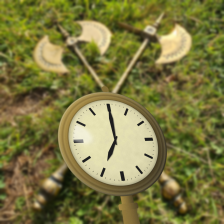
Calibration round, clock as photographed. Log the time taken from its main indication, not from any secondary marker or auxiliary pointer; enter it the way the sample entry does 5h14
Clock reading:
7h00
